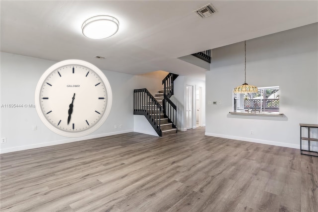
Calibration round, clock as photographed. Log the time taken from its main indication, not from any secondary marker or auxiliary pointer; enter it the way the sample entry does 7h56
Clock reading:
6h32
